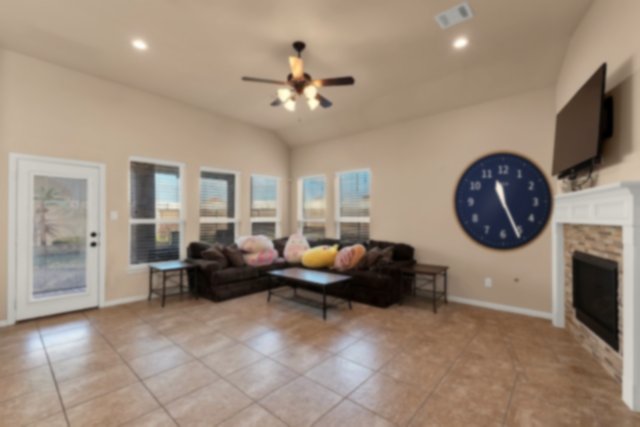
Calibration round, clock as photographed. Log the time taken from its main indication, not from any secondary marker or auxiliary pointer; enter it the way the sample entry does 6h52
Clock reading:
11h26
